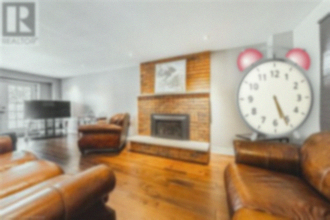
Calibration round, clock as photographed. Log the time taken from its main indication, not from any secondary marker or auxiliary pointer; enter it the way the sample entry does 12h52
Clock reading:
5h26
